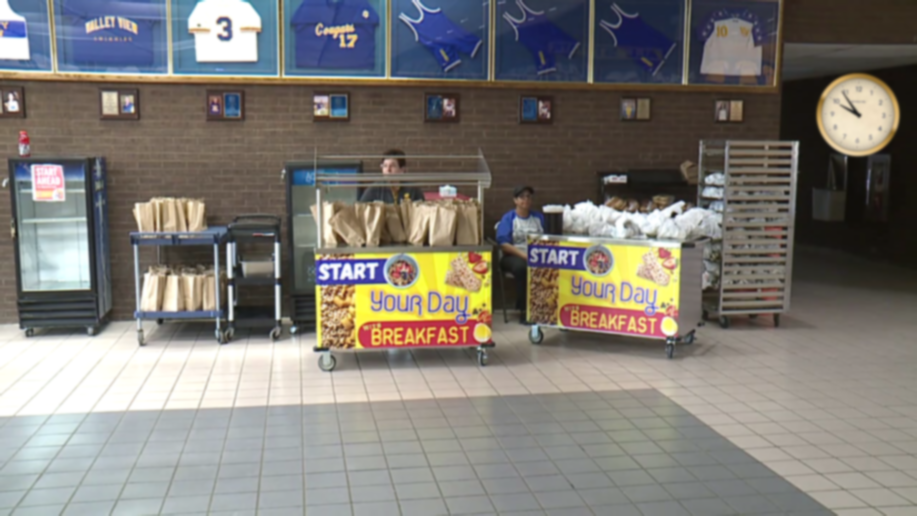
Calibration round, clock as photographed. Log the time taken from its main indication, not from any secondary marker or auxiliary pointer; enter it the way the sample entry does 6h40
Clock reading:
9h54
